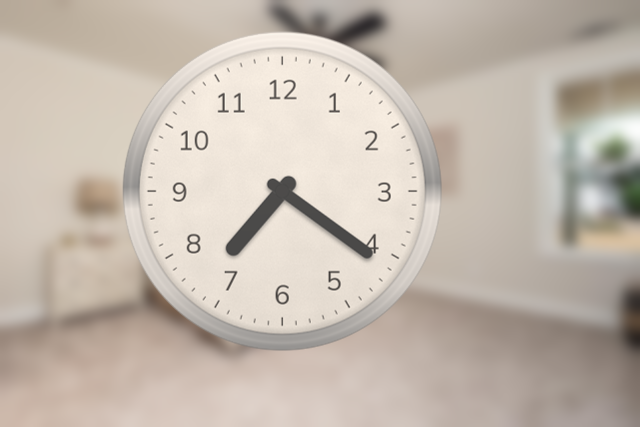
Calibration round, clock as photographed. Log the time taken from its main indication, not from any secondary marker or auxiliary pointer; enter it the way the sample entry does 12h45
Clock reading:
7h21
